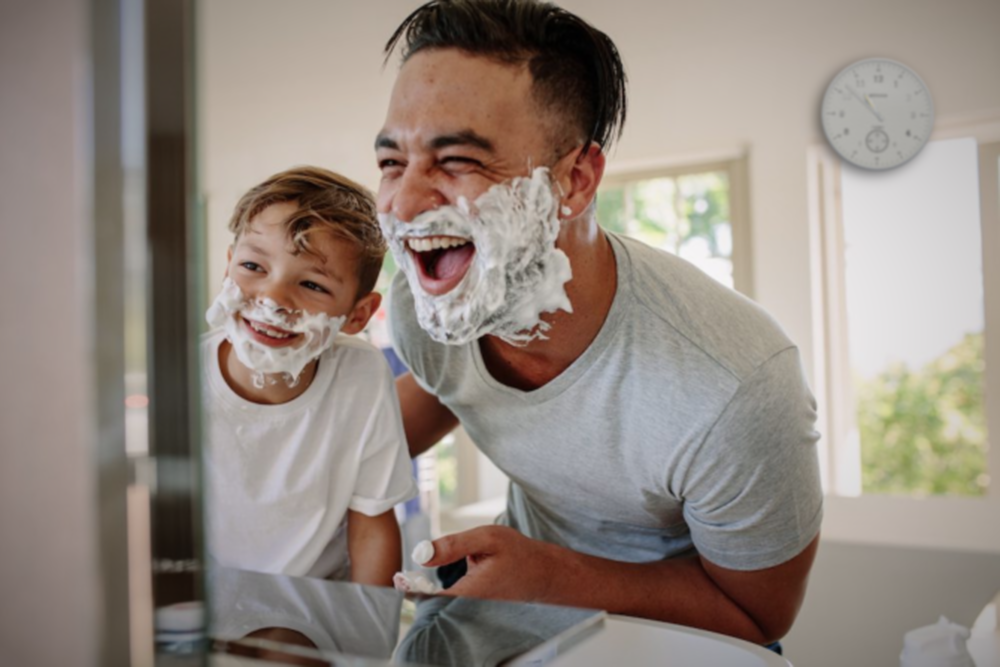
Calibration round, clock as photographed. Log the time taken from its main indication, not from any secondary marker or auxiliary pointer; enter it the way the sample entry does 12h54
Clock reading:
10h52
